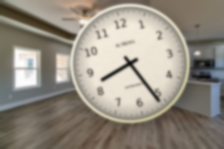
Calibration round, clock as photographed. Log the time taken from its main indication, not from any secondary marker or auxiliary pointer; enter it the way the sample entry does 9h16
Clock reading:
8h26
